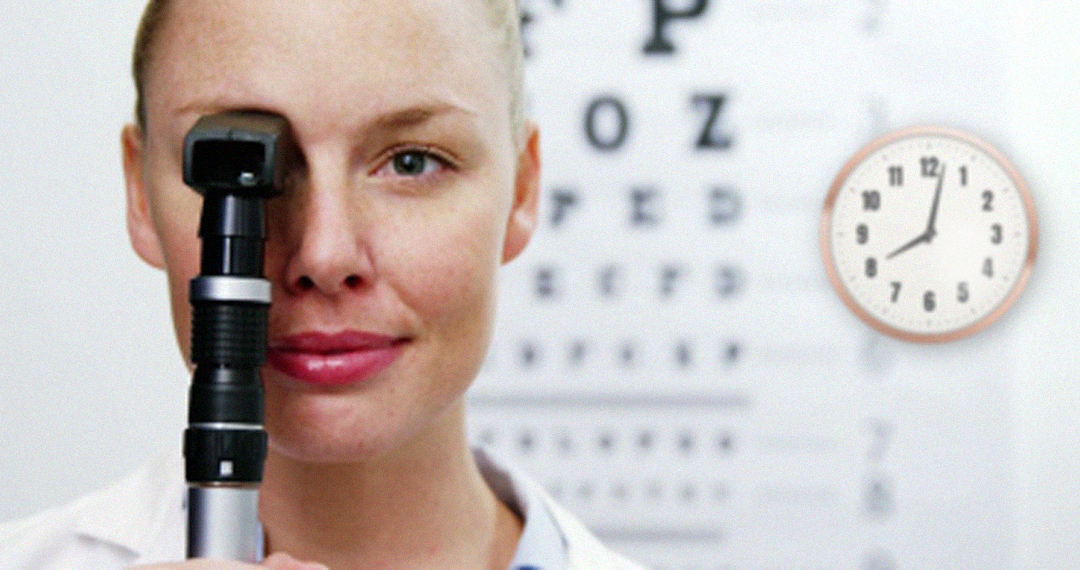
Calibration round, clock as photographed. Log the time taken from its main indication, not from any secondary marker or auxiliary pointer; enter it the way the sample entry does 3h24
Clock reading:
8h02
